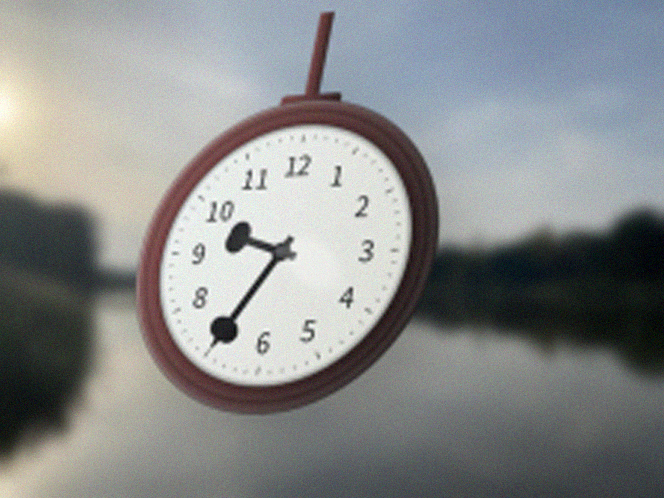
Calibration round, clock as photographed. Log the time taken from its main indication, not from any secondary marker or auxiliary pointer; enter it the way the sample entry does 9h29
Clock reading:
9h35
